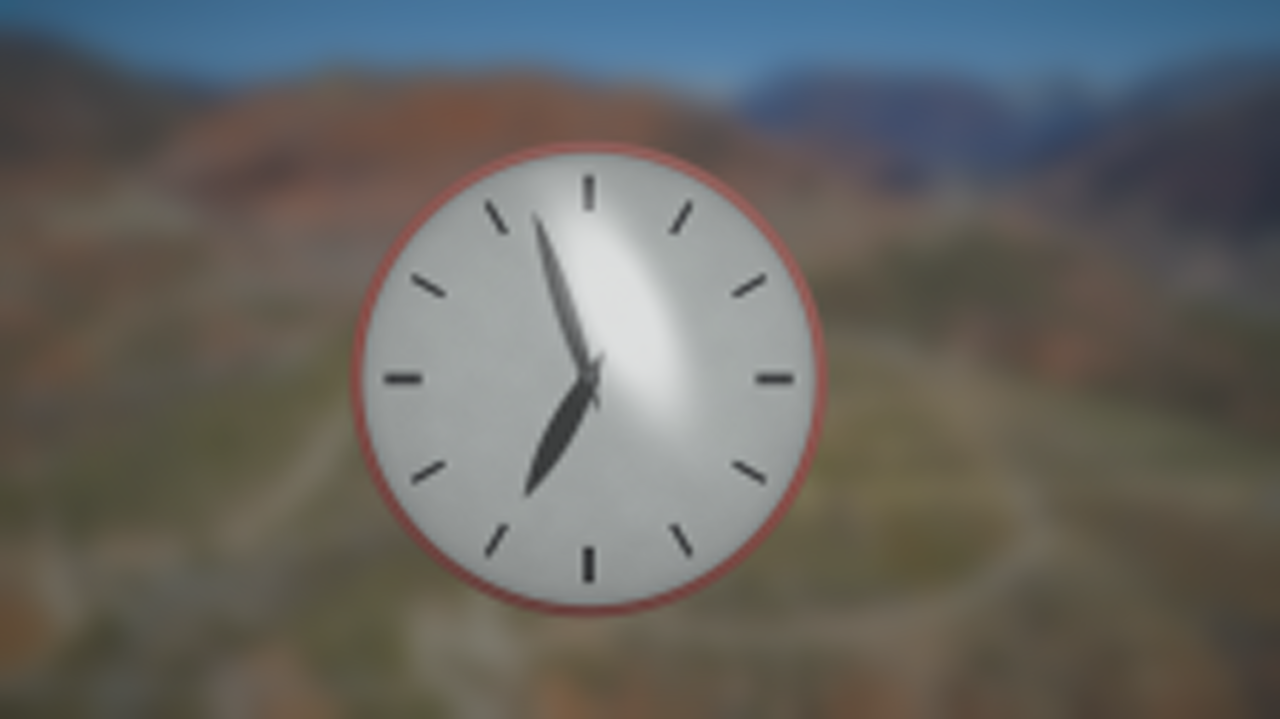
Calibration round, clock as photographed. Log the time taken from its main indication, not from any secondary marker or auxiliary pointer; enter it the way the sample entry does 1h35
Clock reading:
6h57
